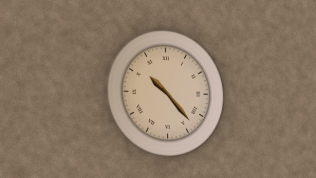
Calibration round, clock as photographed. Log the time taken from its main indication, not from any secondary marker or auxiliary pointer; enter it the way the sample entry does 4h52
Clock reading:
10h23
